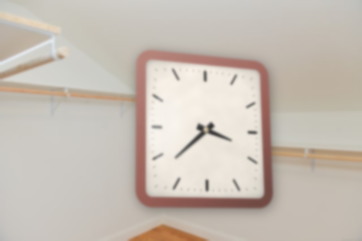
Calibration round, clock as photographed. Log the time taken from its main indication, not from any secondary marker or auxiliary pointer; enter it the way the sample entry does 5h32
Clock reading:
3h38
